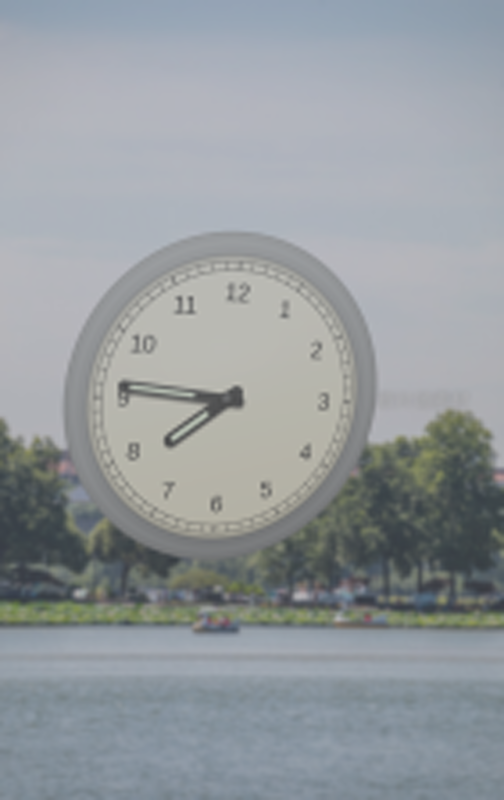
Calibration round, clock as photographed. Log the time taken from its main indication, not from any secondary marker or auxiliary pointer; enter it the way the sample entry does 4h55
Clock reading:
7h46
